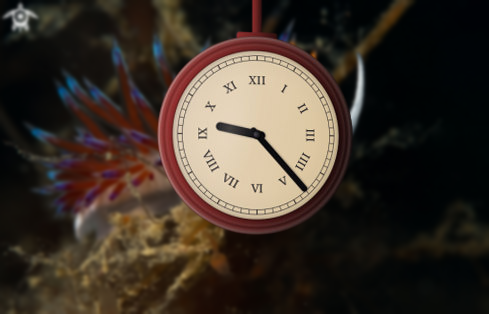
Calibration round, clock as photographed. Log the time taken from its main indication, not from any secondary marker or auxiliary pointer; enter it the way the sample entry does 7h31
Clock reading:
9h23
